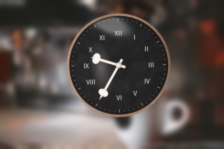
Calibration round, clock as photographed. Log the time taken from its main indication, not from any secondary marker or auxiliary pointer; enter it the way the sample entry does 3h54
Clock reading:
9h35
